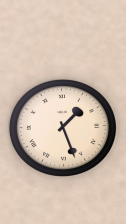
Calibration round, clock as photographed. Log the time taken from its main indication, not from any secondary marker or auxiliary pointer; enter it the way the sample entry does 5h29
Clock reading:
1h27
